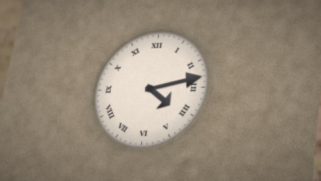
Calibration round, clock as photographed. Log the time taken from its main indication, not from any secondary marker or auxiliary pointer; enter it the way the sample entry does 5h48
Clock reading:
4h13
